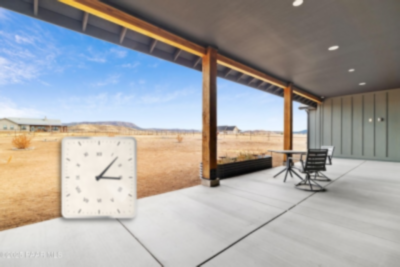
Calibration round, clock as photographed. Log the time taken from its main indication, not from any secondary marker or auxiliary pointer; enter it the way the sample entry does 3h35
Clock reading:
3h07
